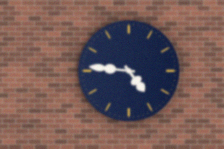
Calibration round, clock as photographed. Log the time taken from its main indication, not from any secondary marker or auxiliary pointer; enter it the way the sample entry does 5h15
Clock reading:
4h46
